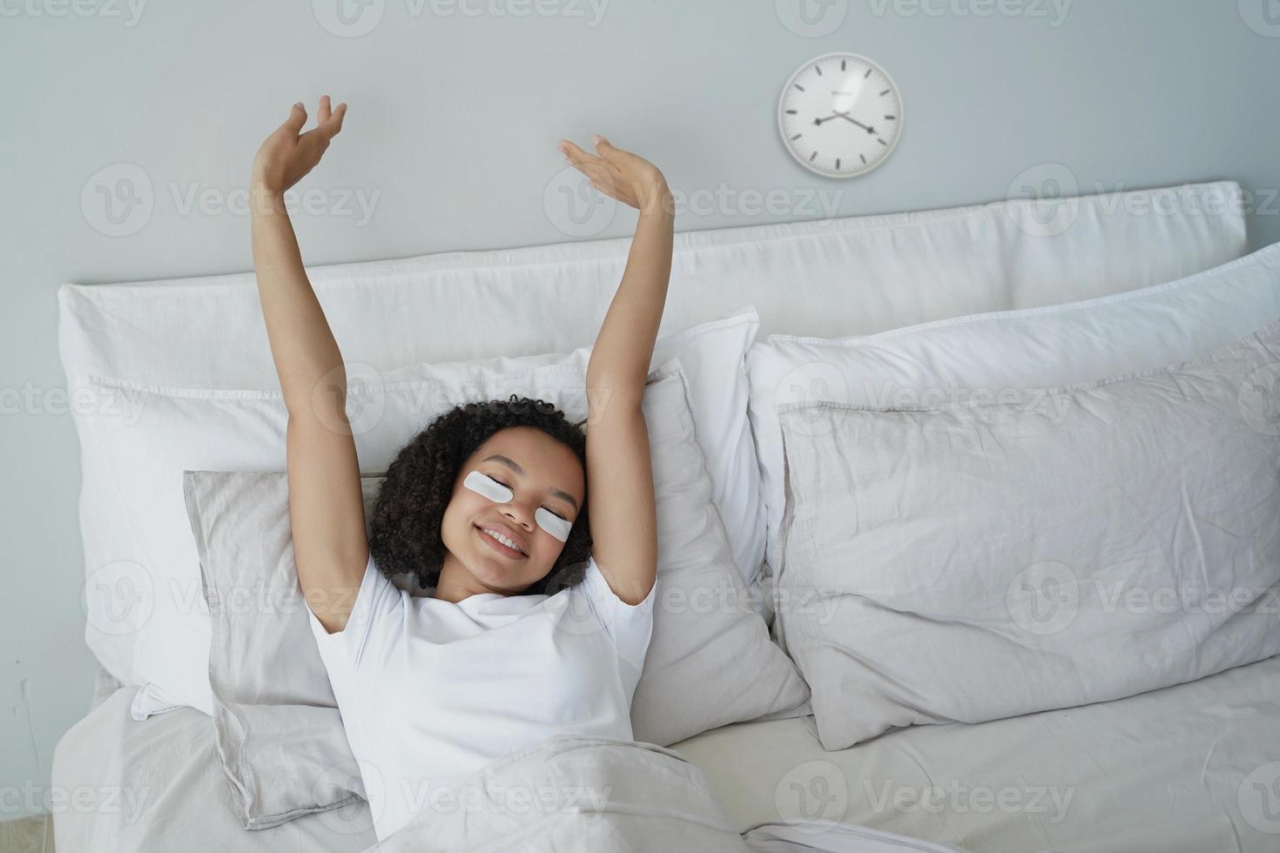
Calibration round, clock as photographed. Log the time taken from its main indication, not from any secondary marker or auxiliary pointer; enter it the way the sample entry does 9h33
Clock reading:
8h19
